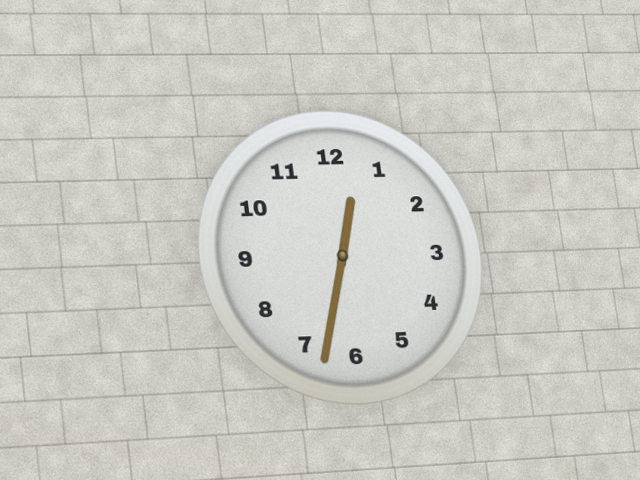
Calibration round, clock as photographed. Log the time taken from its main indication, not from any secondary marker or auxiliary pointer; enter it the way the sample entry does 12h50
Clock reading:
12h33
